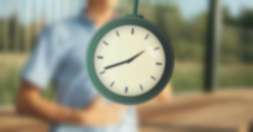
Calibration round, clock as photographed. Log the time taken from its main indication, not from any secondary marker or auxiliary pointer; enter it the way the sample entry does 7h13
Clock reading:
1h41
